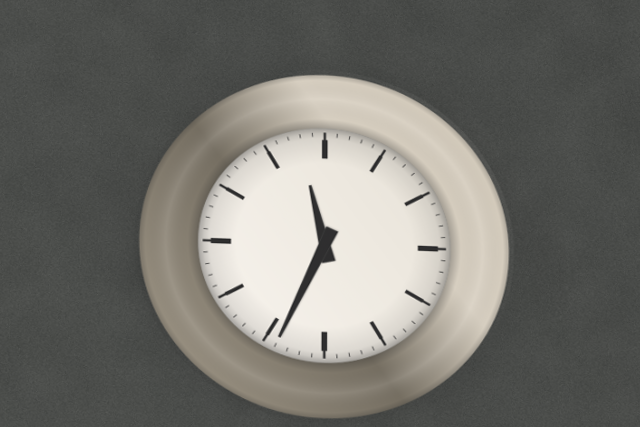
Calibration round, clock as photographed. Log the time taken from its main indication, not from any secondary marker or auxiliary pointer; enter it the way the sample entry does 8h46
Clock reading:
11h34
